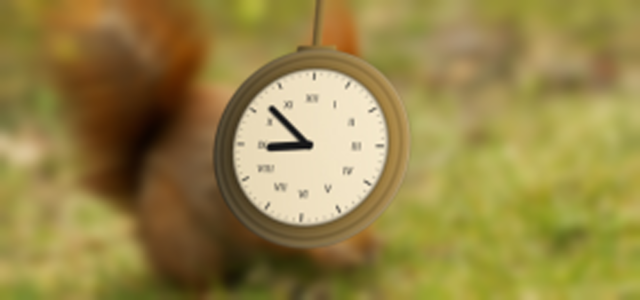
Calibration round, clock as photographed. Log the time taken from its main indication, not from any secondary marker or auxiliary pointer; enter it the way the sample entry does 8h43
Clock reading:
8h52
